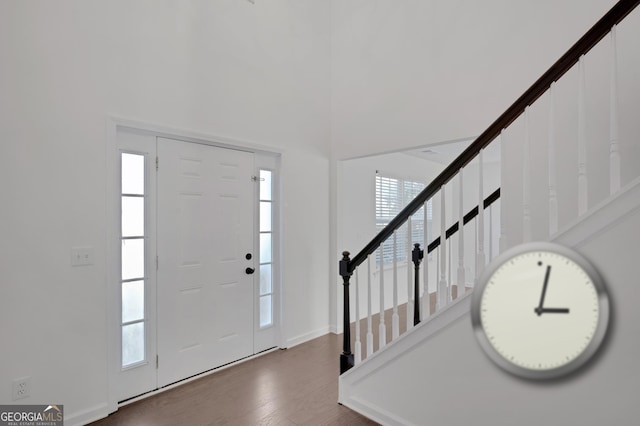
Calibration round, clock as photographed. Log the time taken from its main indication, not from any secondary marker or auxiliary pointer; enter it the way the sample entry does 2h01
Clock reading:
3h02
